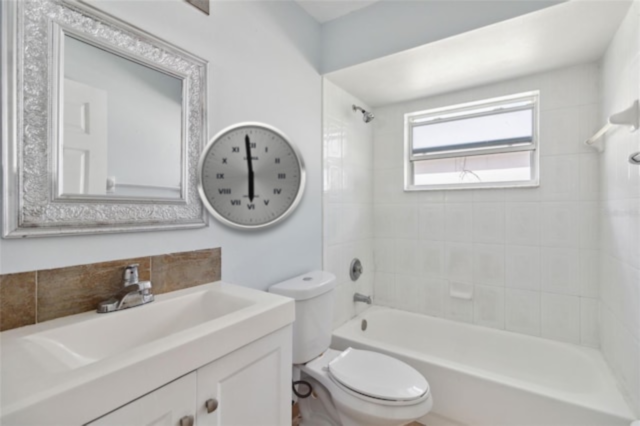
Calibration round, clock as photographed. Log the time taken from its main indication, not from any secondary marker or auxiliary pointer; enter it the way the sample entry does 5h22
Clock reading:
5h59
